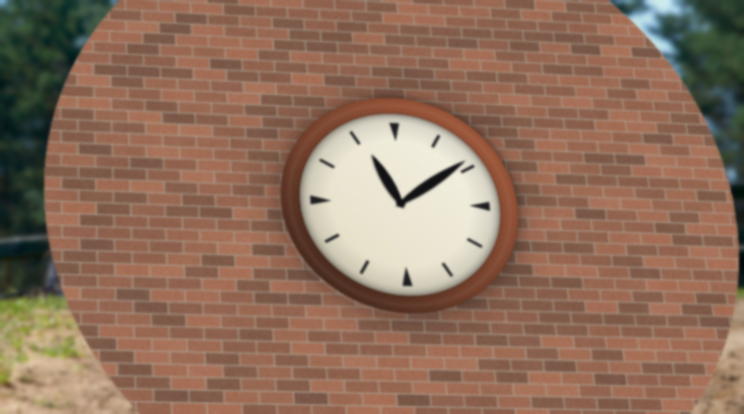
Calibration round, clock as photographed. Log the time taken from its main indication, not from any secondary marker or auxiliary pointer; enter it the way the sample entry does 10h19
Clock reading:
11h09
